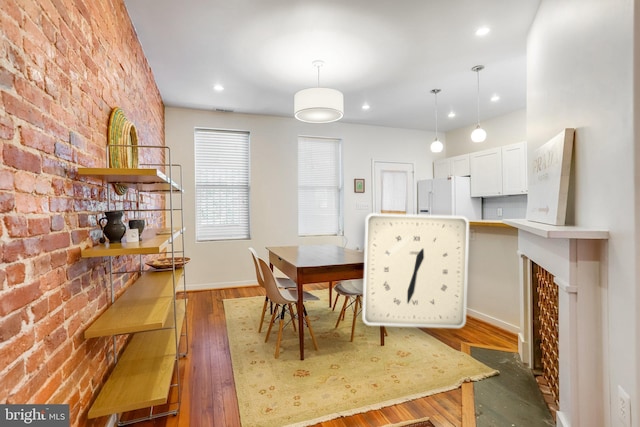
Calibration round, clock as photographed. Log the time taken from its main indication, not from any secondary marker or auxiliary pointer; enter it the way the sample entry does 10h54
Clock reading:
12h32
